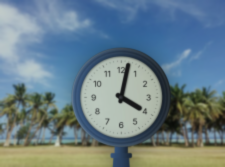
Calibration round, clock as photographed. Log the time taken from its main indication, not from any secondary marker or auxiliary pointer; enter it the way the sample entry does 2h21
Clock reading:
4h02
